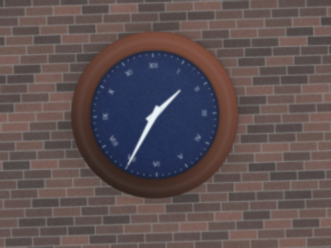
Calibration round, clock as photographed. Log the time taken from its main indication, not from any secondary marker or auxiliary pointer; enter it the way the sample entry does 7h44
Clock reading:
1h35
